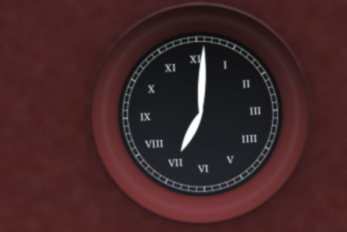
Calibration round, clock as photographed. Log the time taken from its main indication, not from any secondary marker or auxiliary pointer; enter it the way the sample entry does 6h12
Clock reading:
7h01
